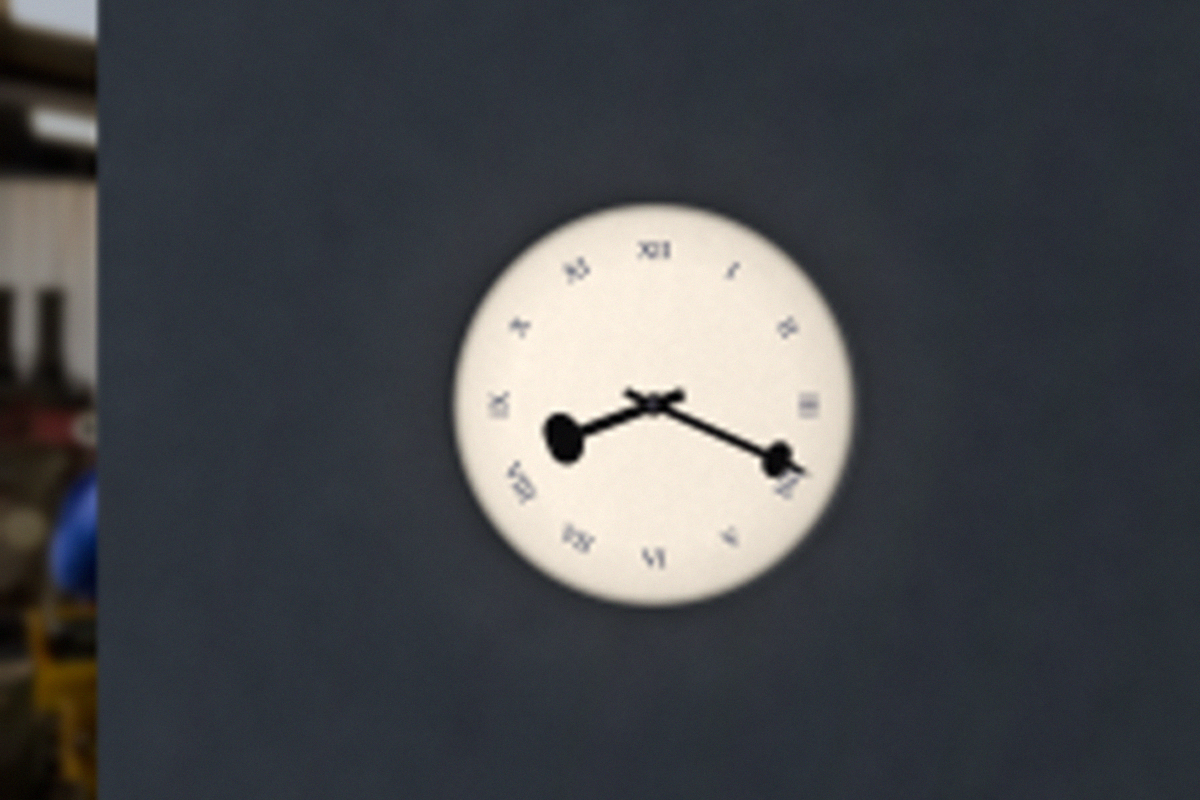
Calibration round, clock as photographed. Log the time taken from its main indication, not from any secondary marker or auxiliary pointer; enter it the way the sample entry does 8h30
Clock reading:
8h19
